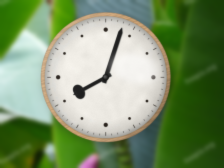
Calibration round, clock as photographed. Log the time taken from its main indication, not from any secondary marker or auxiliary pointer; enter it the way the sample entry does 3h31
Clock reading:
8h03
